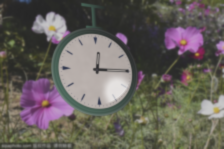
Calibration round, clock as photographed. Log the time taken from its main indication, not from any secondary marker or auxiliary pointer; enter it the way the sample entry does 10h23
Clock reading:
12h15
